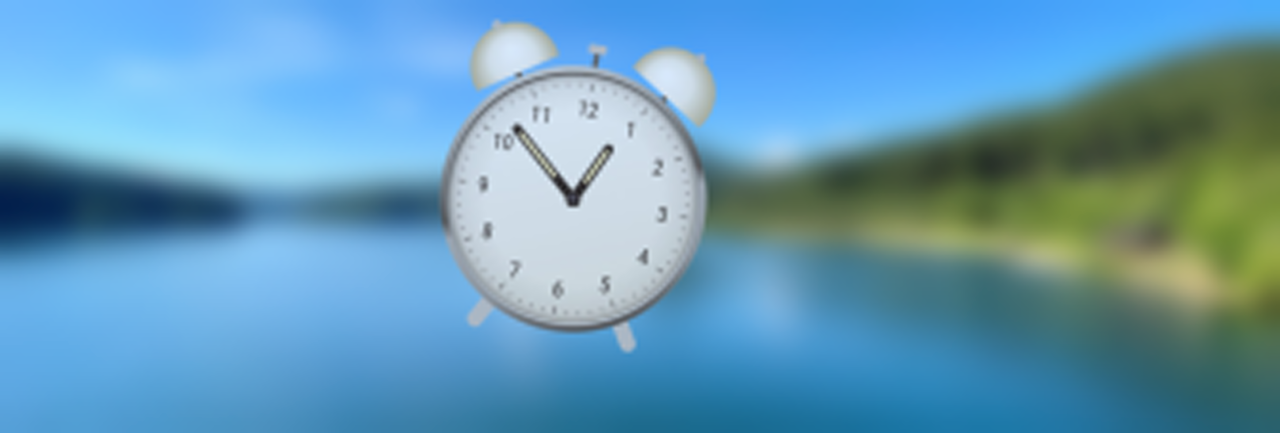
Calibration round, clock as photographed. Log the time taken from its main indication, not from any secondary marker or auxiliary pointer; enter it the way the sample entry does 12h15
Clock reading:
12h52
